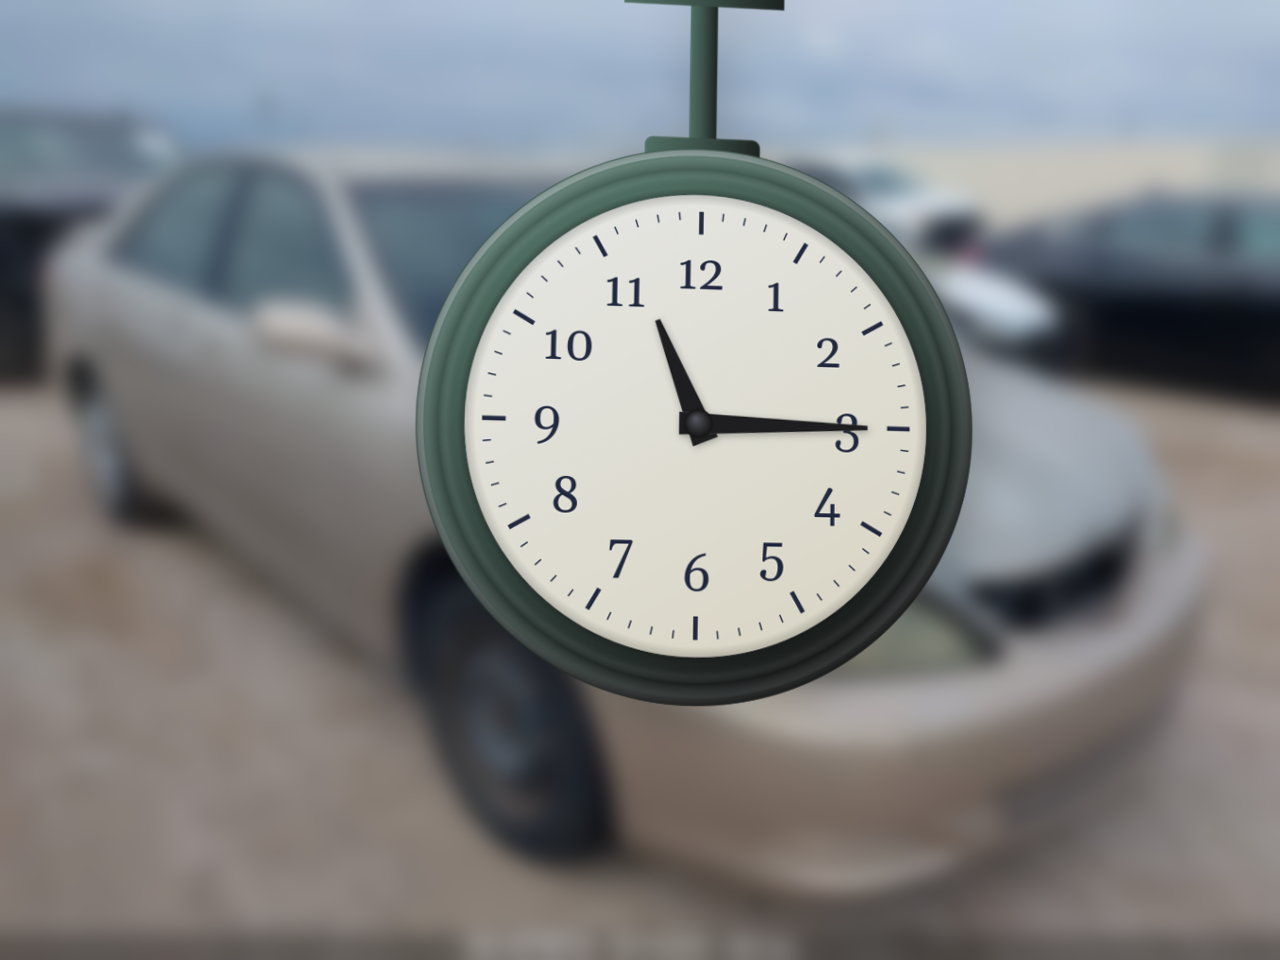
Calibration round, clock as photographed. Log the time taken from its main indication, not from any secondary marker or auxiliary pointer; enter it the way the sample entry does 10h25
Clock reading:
11h15
